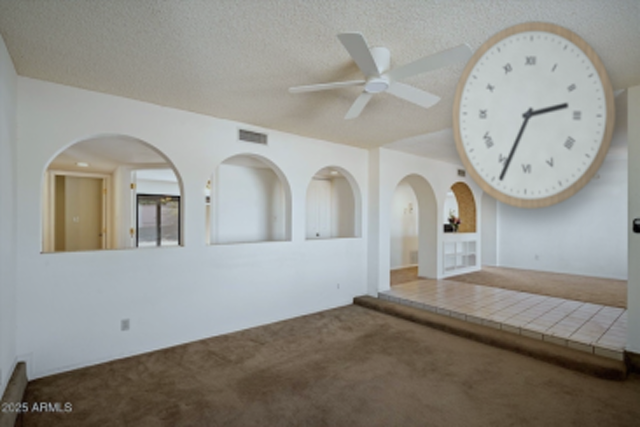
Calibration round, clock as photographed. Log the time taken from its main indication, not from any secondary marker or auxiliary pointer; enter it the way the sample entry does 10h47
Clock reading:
2h34
